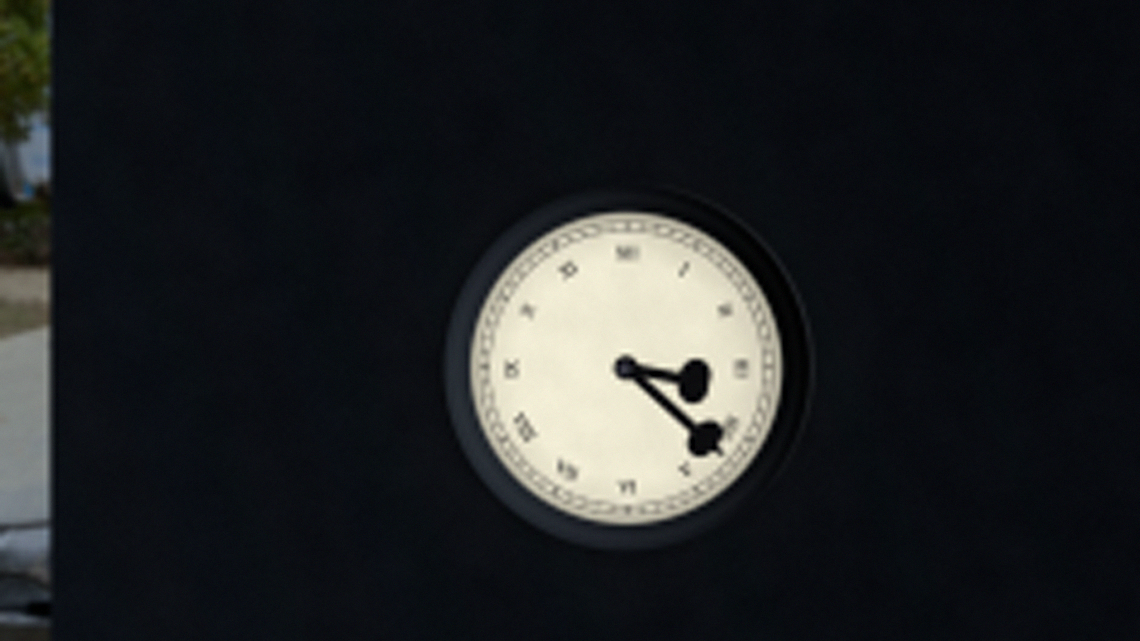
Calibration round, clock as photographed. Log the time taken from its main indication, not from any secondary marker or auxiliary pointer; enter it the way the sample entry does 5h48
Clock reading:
3h22
